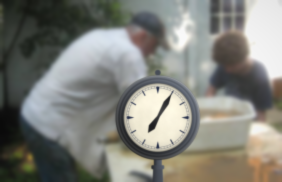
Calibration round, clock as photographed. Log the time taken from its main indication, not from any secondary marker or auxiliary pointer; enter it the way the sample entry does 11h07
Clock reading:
7h05
